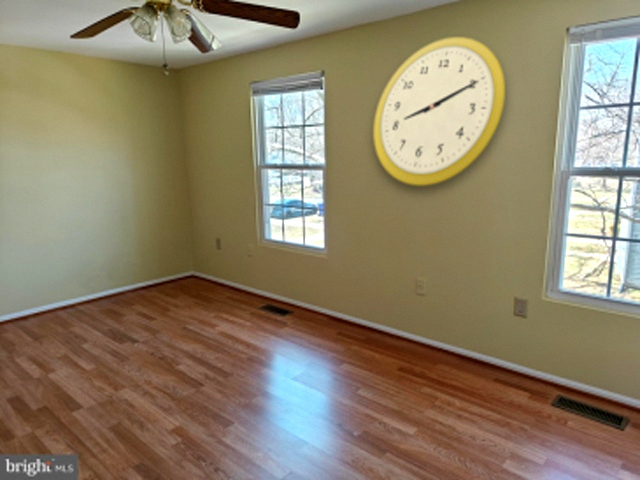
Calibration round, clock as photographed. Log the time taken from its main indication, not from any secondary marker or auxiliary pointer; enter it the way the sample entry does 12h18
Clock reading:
8h10
